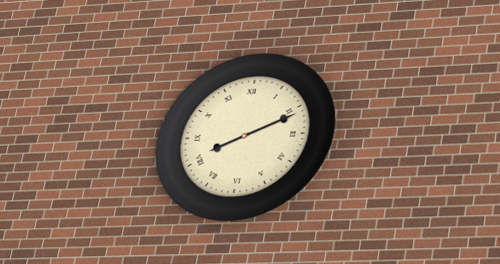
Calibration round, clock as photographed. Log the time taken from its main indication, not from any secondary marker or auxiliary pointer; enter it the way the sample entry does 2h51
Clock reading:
8h11
